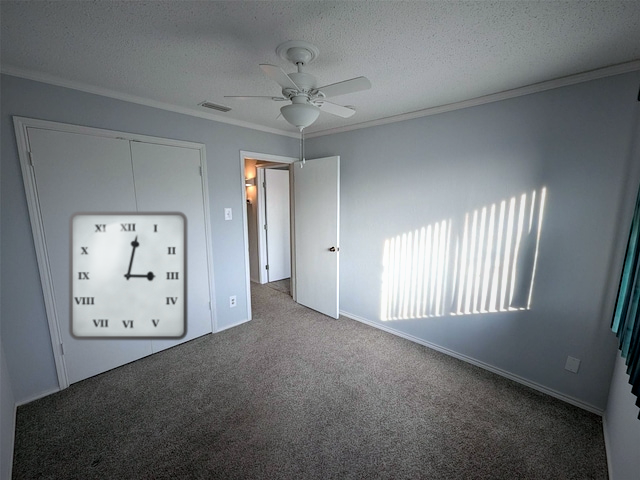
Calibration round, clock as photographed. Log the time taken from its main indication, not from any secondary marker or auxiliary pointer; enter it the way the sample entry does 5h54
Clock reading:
3h02
